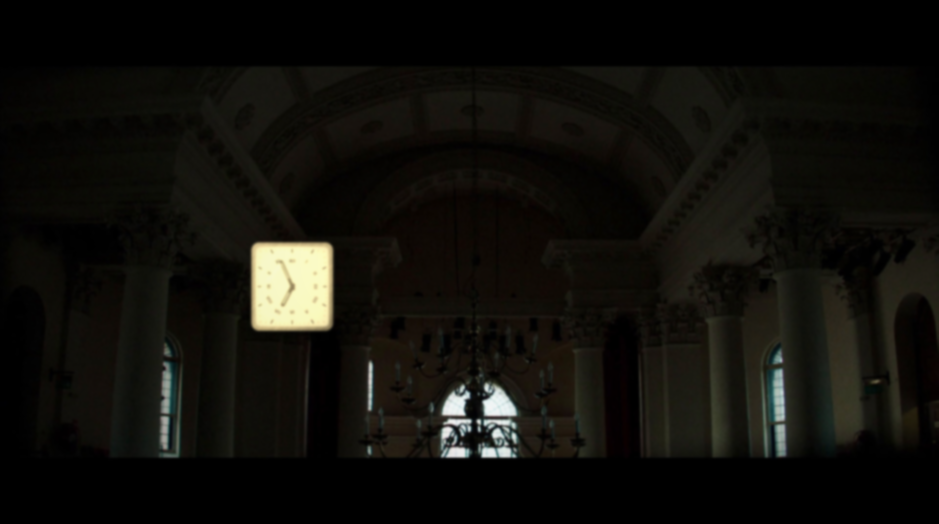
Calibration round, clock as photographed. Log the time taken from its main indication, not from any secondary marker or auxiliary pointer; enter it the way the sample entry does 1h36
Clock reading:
6h56
